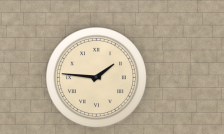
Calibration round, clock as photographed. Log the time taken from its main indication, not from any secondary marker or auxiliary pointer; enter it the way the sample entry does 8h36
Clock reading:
1h46
